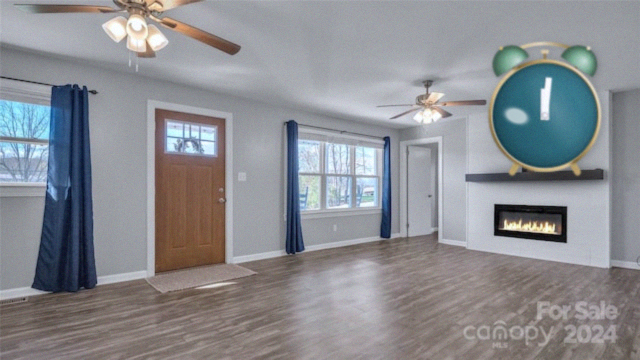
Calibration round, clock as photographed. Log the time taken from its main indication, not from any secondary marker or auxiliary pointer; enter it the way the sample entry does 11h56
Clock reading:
12h01
